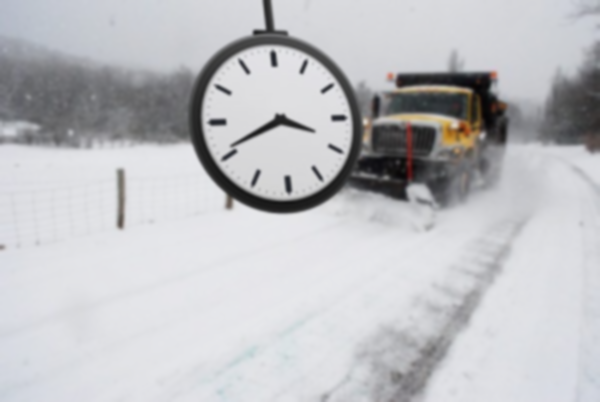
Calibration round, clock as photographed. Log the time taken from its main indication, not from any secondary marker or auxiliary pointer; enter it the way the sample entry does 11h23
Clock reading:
3h41
